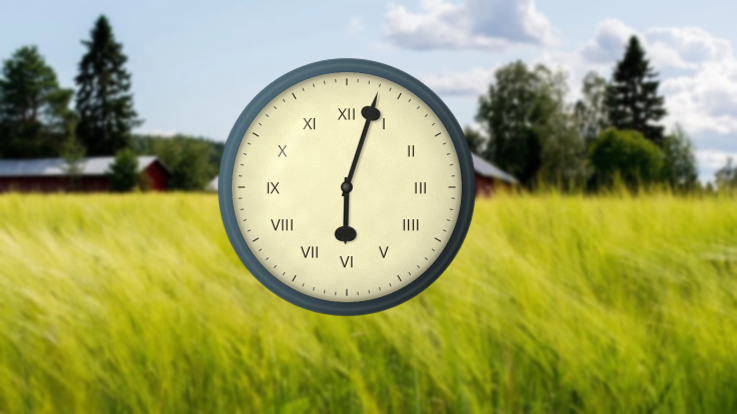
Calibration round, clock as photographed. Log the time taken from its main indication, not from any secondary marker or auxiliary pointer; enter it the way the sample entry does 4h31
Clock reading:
6h03
